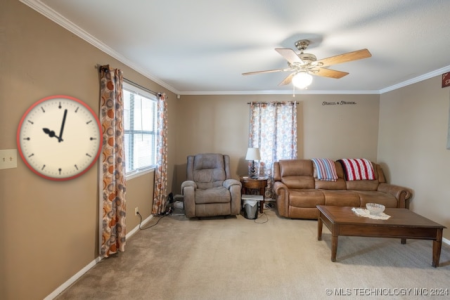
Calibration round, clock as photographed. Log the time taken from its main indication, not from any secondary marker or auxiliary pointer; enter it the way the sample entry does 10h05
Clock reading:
10h02
